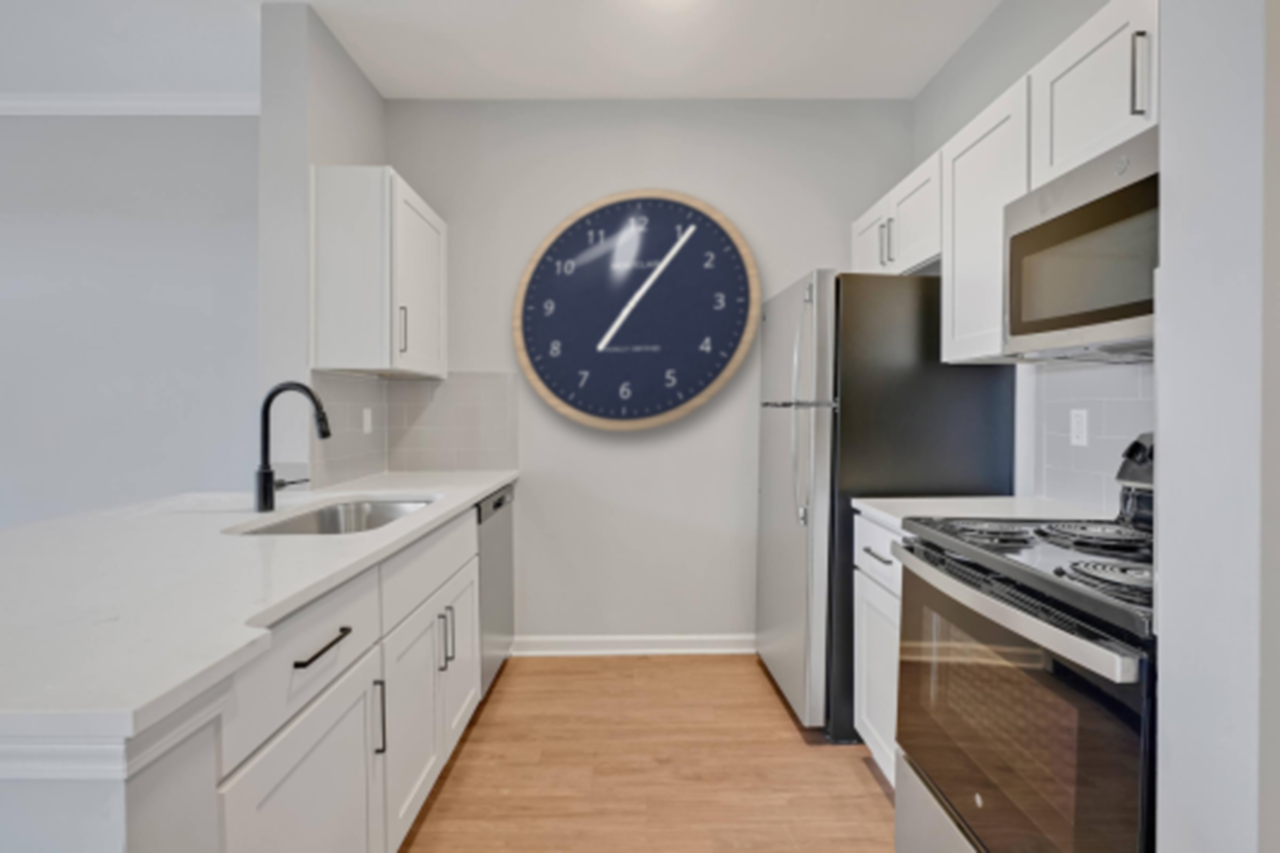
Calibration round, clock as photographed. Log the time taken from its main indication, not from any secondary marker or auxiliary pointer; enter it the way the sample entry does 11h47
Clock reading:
7h06
